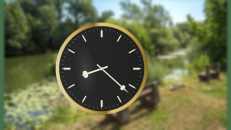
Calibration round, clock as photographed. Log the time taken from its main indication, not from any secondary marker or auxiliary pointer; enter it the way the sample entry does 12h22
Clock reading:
8h22
